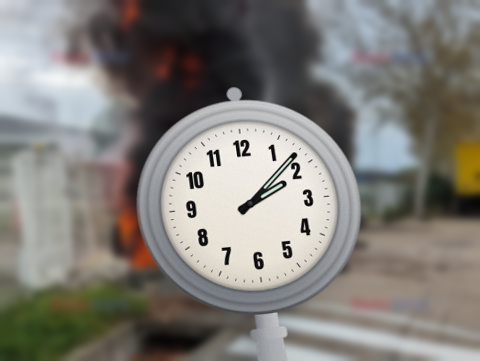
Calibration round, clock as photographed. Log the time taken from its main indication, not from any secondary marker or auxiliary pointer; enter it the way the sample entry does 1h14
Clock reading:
2h08
